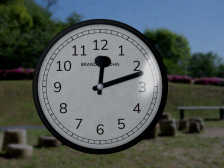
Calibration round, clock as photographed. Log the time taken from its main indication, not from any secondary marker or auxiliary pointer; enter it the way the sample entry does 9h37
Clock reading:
12h12
